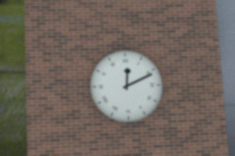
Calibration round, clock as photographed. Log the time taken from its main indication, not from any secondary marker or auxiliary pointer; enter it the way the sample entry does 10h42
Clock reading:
12h11
